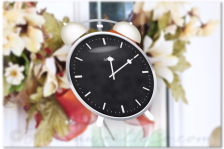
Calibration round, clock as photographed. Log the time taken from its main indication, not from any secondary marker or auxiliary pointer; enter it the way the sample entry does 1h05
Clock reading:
12h10
